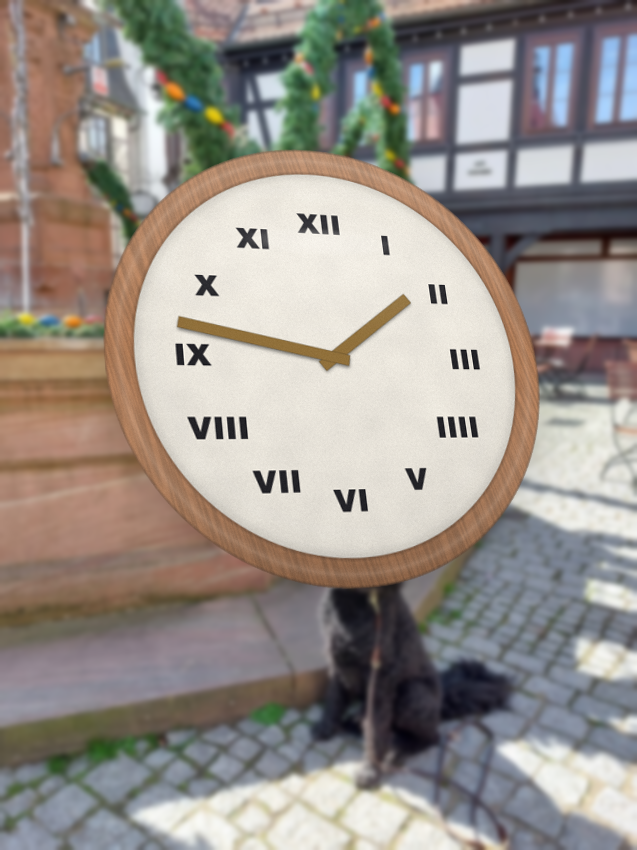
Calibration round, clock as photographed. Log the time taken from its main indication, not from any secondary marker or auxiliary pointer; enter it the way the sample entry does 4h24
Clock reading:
1h47
